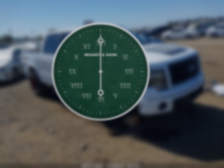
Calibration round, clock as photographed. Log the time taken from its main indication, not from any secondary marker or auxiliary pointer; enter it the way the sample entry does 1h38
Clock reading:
6h00
